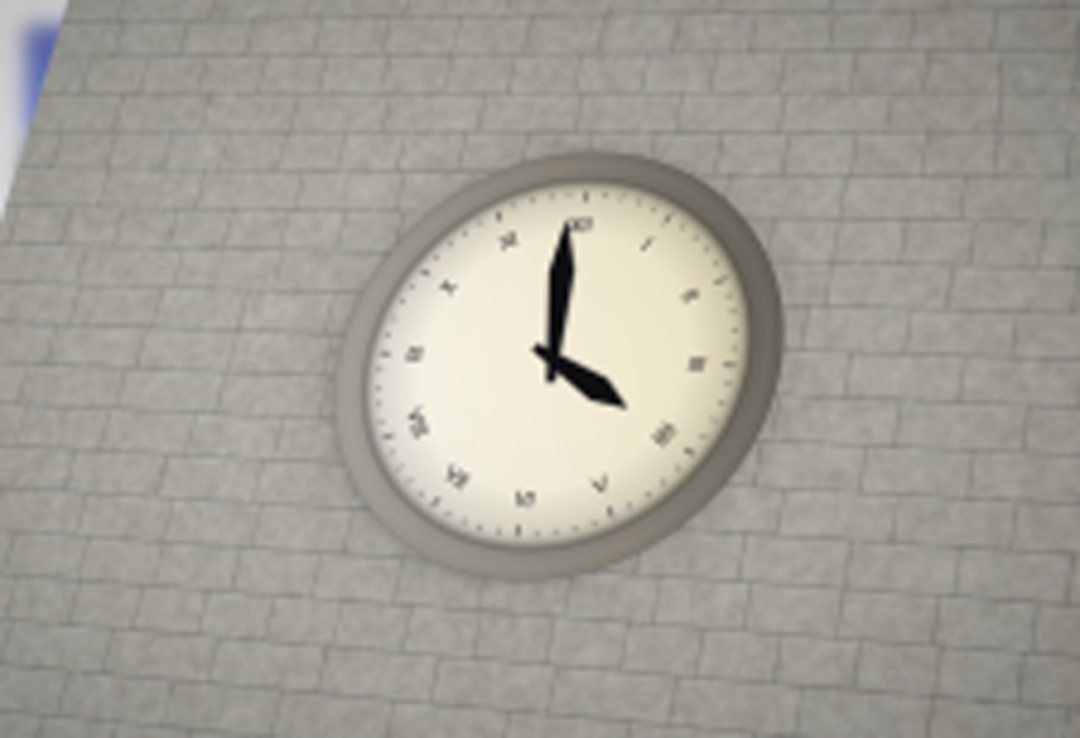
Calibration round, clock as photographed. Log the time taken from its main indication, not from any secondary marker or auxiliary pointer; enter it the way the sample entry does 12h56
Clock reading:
3h59
